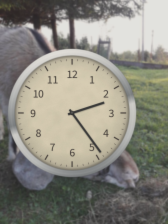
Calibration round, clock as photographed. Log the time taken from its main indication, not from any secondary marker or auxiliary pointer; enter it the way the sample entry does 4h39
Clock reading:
2h24
